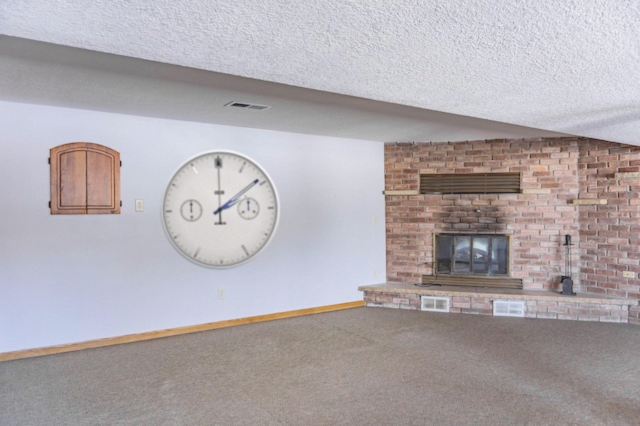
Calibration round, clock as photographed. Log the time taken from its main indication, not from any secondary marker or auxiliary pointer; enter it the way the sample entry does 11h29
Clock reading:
2h09
